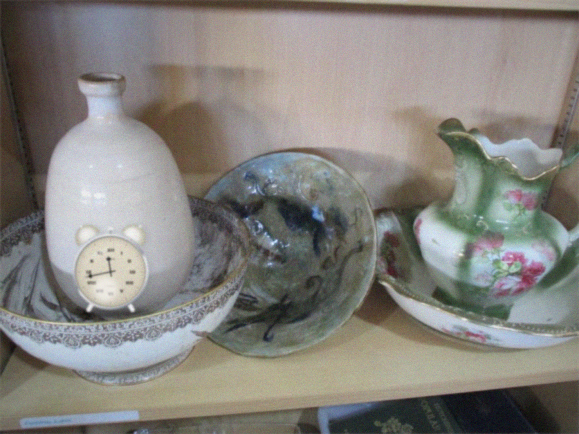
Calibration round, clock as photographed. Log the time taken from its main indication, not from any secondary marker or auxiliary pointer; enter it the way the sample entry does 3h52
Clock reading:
11h43
